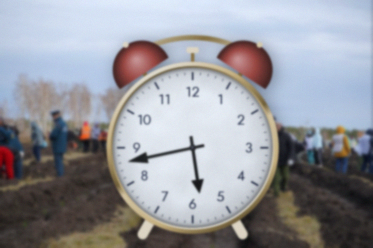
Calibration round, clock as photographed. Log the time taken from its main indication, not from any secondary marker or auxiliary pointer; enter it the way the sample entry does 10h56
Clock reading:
5h43
